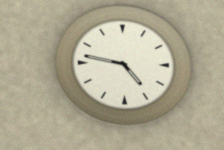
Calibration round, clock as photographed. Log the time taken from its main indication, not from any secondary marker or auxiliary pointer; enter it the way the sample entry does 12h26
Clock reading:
4h47
